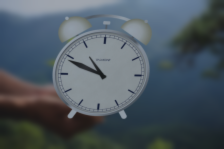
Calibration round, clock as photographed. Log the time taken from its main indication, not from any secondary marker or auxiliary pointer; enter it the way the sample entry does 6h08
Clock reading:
10h49
